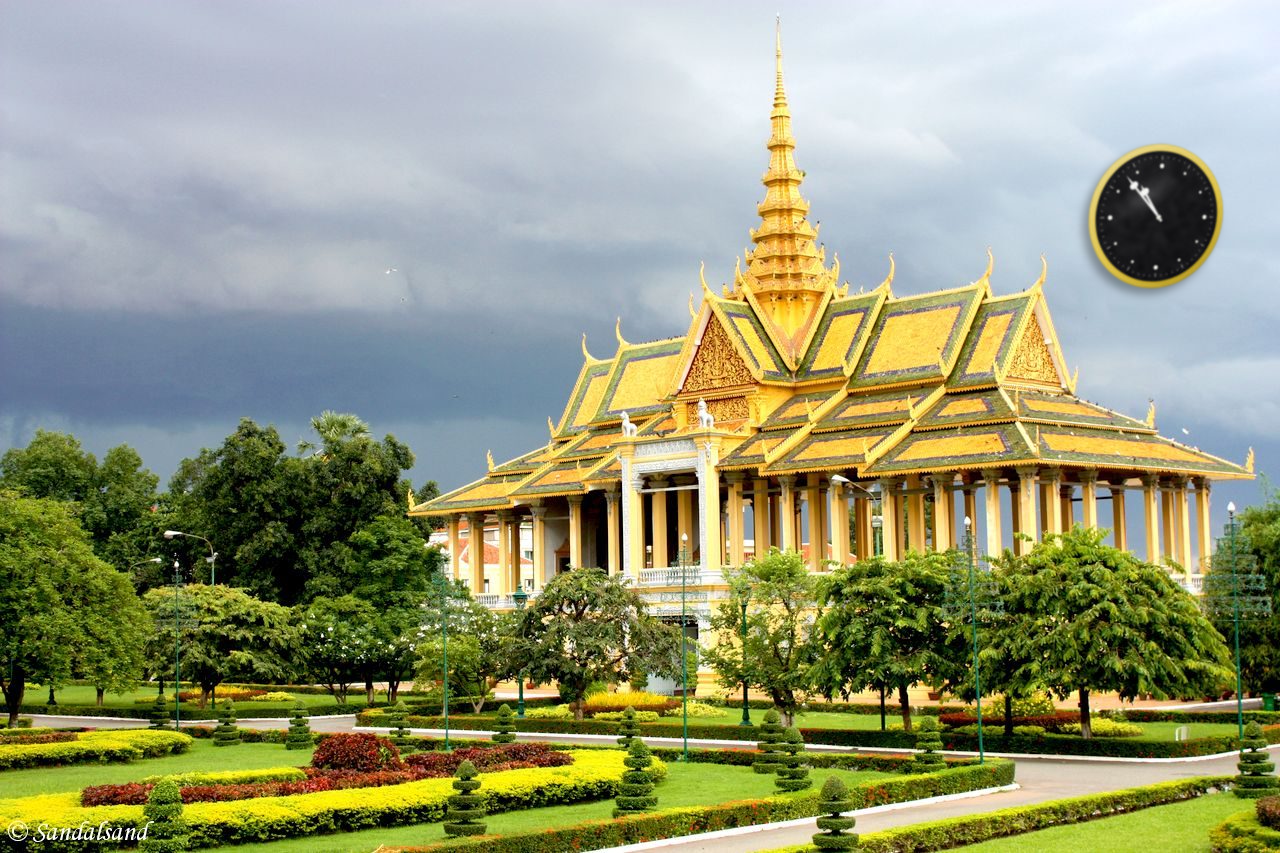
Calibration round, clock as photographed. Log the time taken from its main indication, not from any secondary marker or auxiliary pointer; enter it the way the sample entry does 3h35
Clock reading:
10h53
